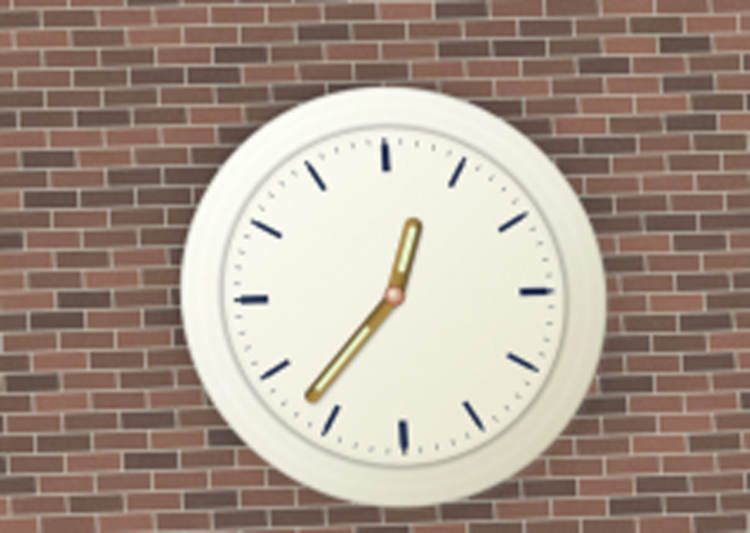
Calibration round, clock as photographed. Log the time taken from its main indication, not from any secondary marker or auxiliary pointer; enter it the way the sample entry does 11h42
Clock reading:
12h37
